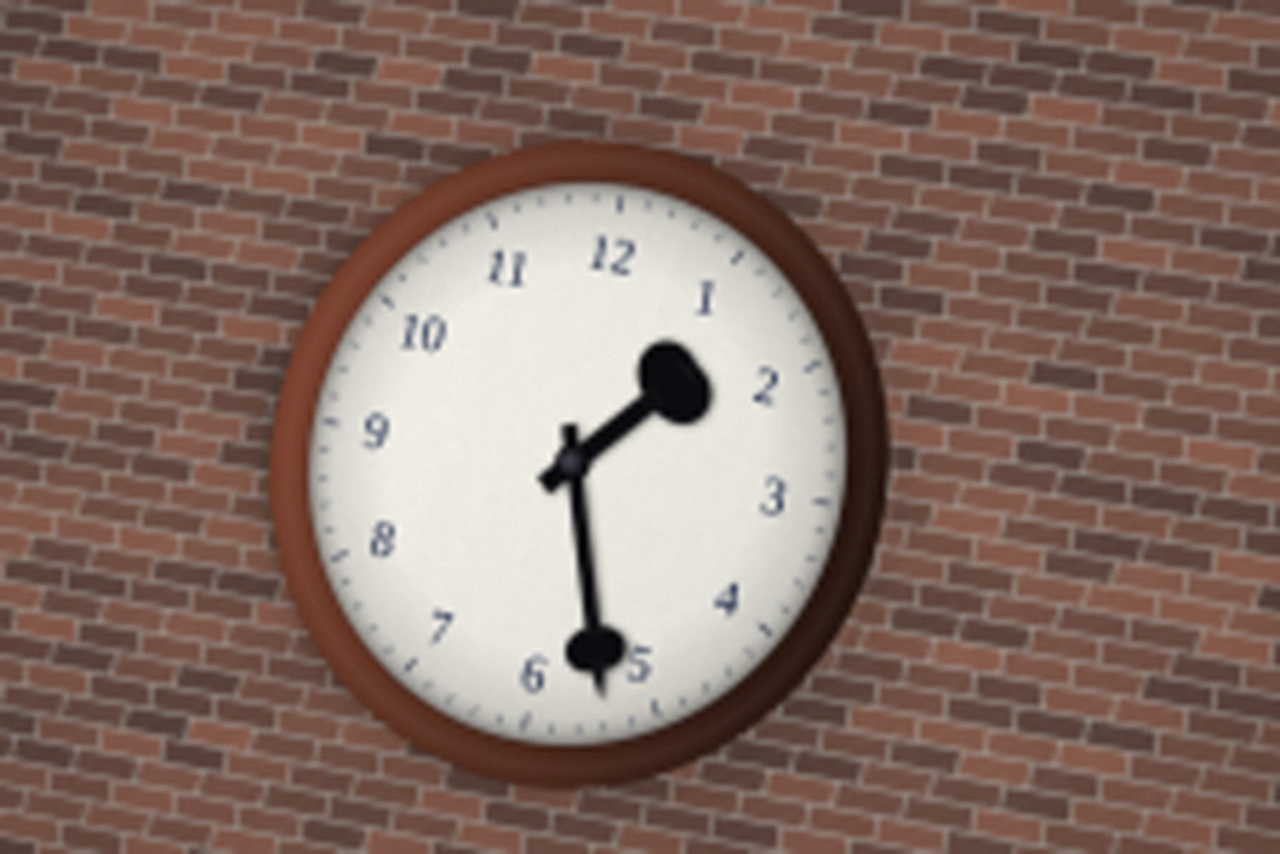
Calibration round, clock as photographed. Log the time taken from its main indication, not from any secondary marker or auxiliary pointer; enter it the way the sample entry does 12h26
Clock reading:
1h27
